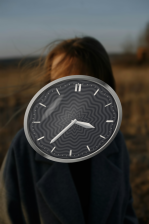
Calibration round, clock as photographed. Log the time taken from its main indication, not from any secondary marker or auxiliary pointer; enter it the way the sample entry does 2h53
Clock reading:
3h37
